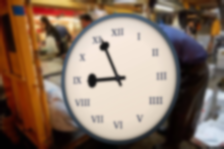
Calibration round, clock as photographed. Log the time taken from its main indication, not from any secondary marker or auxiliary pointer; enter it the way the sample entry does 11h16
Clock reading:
8h56
